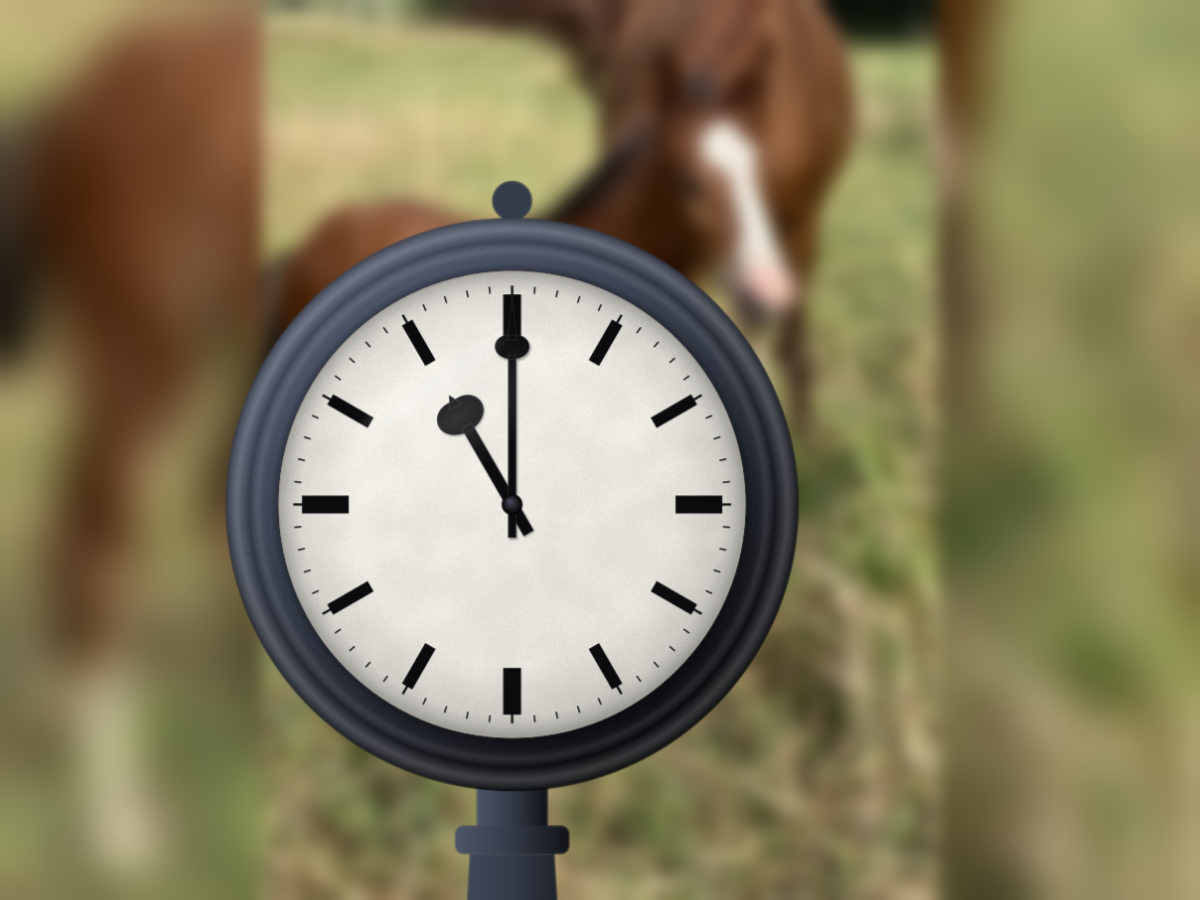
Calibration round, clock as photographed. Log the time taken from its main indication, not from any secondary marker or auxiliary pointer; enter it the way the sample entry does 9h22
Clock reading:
11h00
